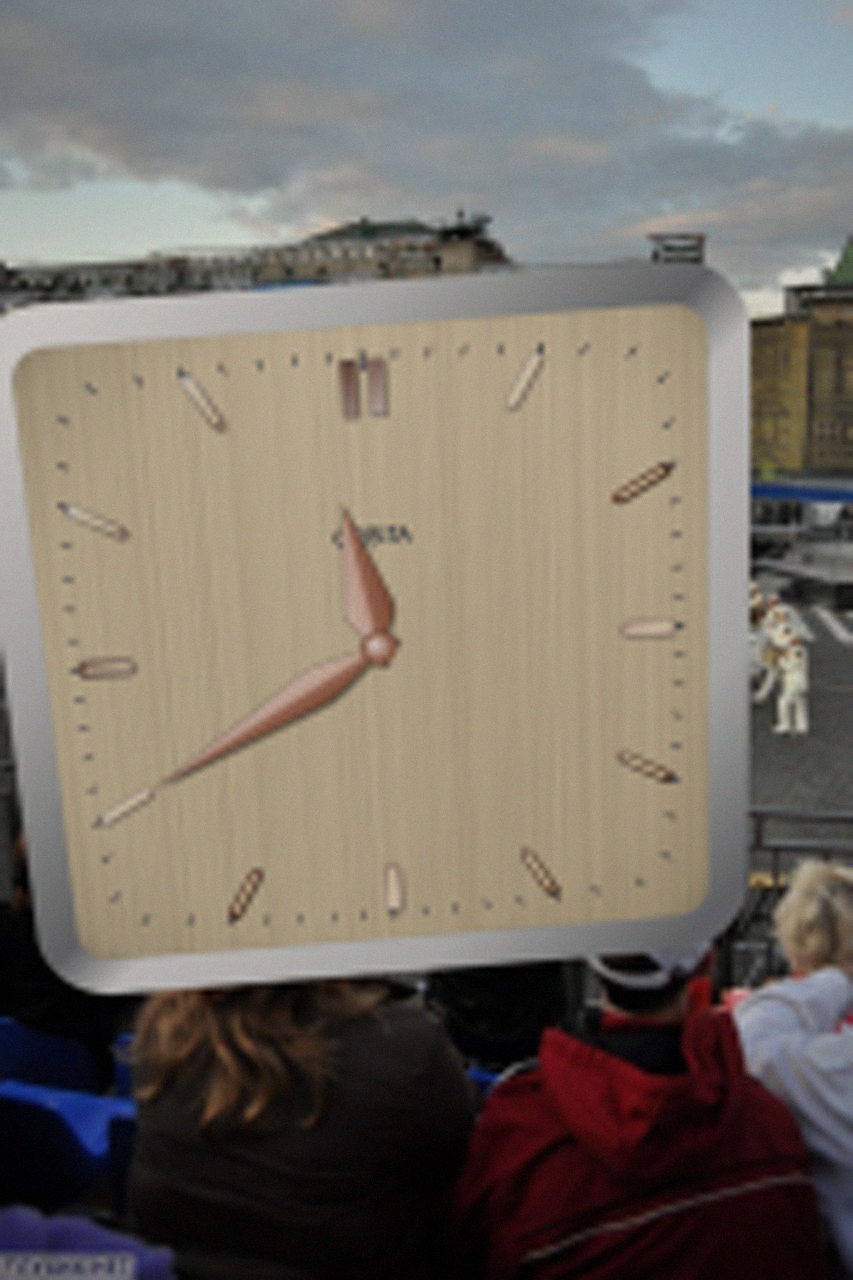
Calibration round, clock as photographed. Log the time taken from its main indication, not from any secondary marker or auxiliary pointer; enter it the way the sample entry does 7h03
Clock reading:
11h40
